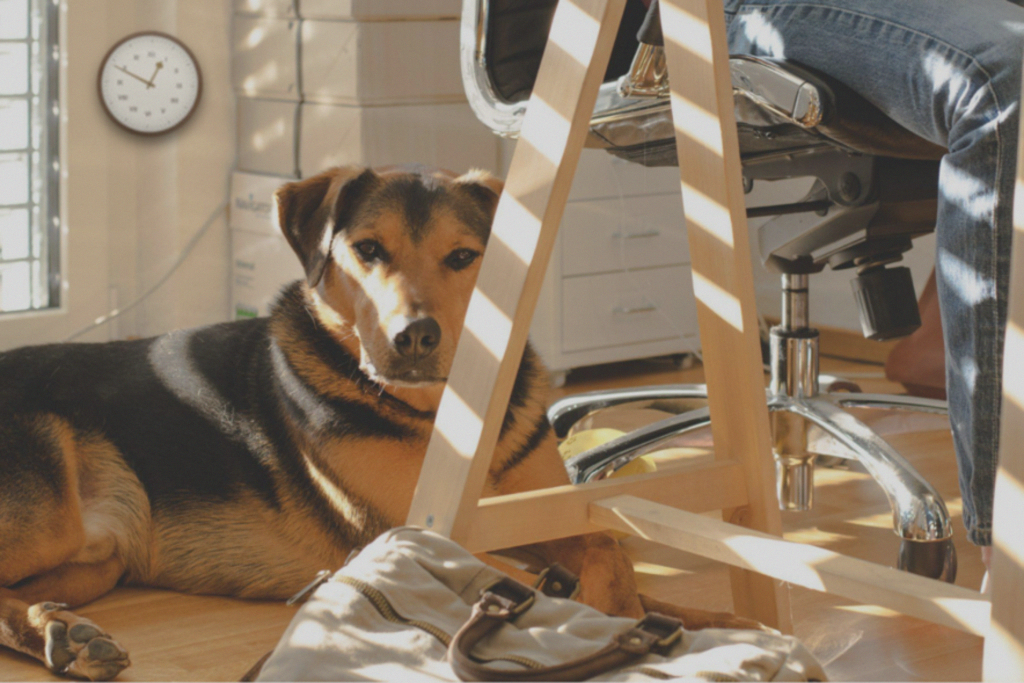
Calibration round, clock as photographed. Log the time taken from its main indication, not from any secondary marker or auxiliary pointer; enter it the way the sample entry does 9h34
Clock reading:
12h49
